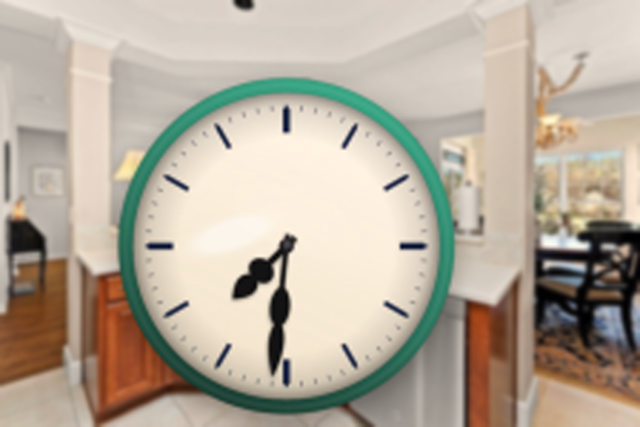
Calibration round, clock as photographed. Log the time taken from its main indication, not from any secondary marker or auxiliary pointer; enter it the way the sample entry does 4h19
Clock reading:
7h31
